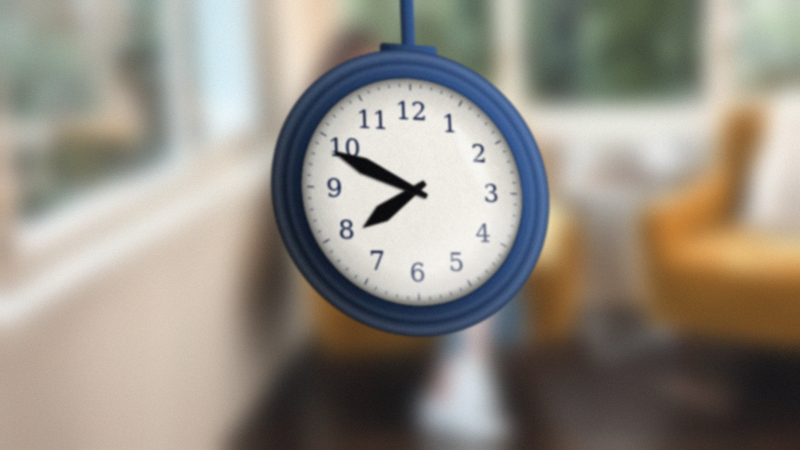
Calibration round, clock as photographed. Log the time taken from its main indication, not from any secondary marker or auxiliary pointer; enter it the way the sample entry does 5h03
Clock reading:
7h49
